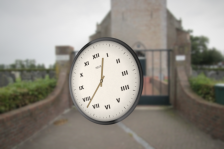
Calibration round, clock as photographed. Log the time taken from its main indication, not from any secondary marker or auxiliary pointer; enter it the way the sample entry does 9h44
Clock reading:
12h38
